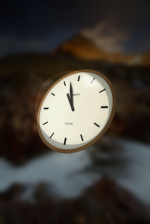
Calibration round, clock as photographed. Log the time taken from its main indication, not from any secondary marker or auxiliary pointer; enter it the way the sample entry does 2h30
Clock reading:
10h57
